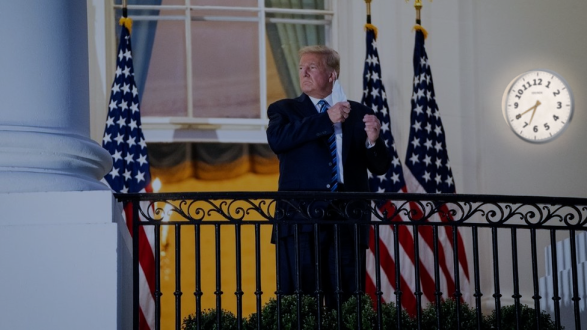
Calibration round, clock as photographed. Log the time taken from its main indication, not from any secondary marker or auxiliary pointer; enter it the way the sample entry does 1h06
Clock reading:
6h40
